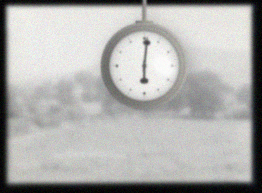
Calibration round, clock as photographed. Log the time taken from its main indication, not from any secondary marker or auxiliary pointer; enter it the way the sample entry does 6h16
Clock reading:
6h01
